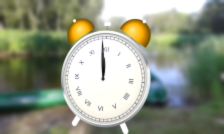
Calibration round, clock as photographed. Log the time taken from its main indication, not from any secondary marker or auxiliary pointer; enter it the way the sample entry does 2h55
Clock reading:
11h59
